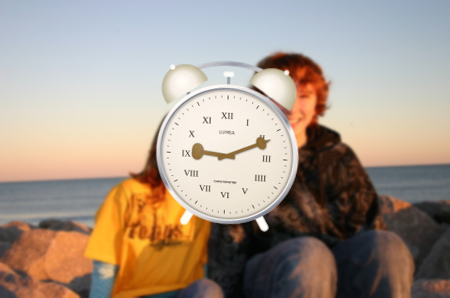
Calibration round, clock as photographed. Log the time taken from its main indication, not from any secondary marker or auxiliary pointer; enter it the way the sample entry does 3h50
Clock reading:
9h11
